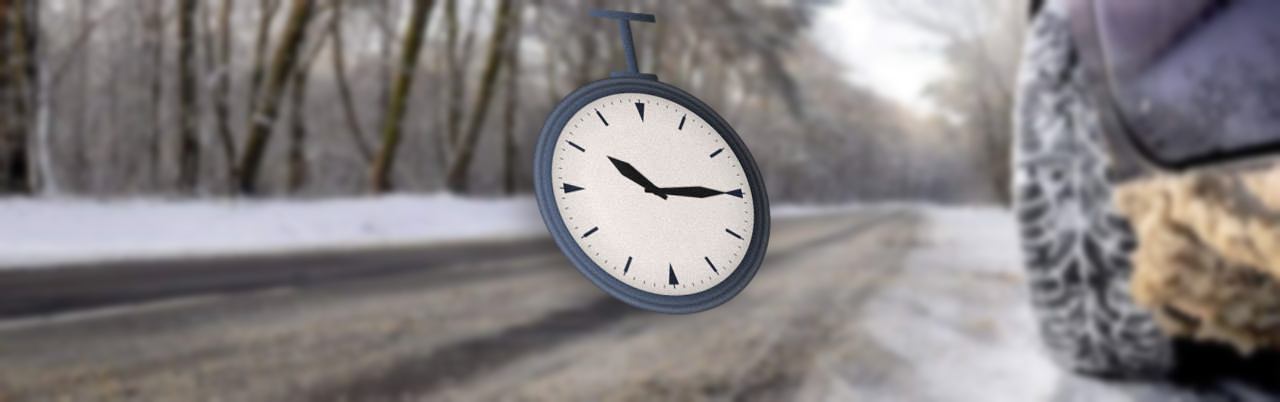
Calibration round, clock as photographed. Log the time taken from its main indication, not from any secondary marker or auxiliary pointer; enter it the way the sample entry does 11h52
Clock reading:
10h15
